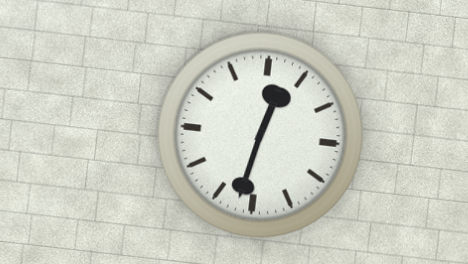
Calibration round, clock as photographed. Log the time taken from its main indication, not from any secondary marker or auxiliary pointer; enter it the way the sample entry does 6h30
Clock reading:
12h32
